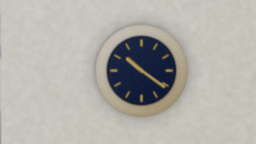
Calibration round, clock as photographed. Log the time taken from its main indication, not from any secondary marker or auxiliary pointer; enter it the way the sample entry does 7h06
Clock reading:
10h21
